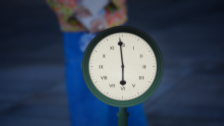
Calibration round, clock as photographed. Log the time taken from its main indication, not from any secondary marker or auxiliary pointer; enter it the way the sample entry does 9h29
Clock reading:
5h59
